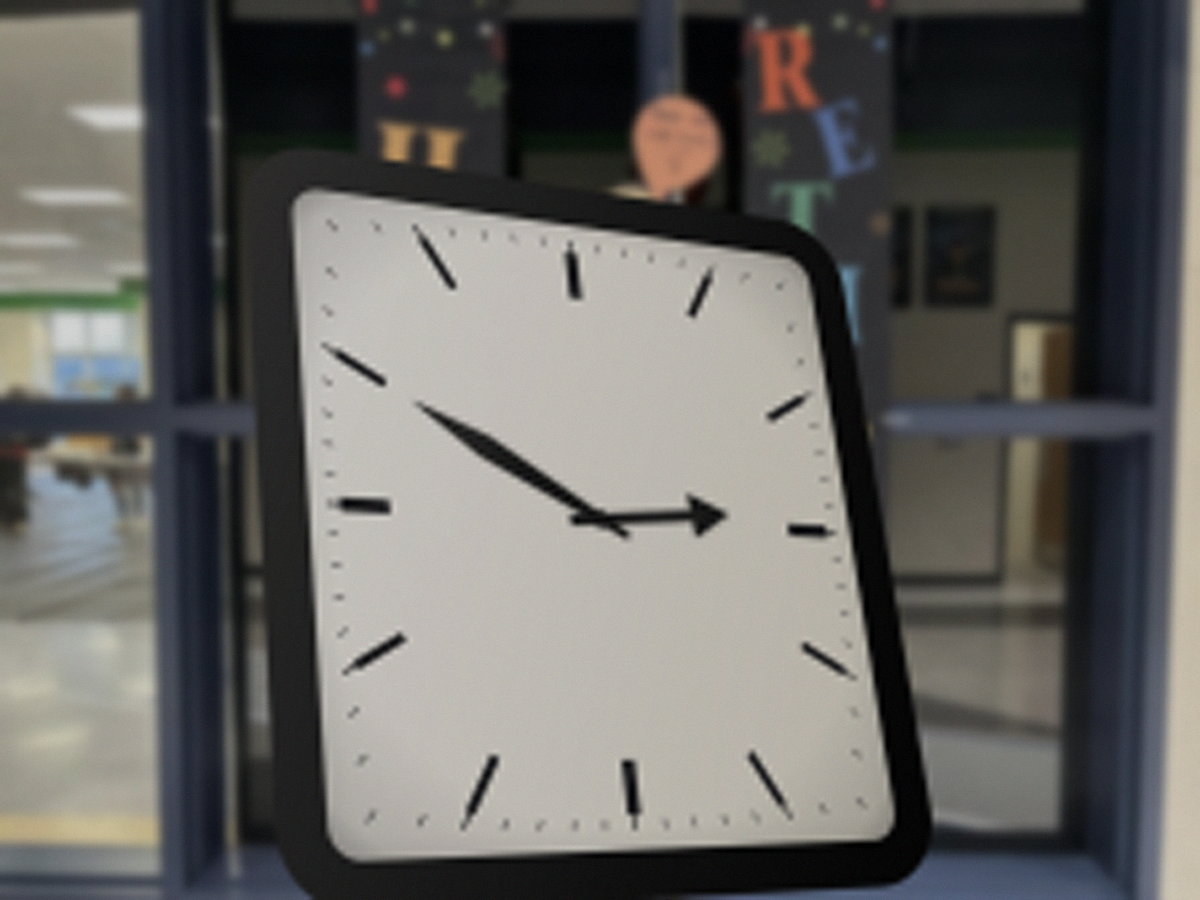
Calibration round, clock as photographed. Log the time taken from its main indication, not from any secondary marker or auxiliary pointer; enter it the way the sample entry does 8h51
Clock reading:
2h50
